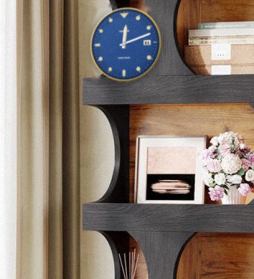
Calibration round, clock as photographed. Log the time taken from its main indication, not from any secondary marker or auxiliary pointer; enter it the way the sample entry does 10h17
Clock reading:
12h12
